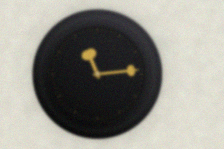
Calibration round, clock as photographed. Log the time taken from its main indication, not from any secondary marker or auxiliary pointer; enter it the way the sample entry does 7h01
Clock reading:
11h14
